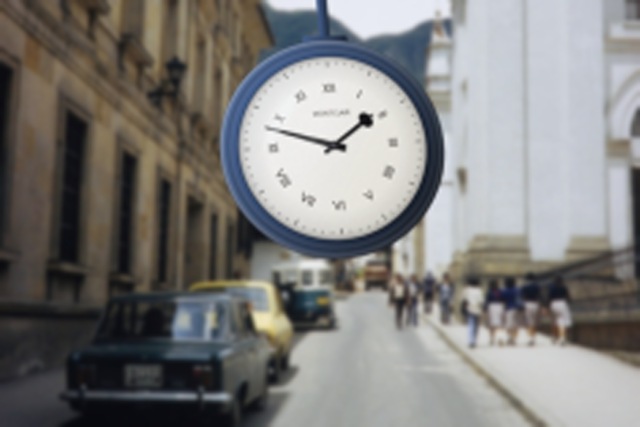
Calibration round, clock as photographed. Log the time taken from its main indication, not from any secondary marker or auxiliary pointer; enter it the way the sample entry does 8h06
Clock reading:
1h48
